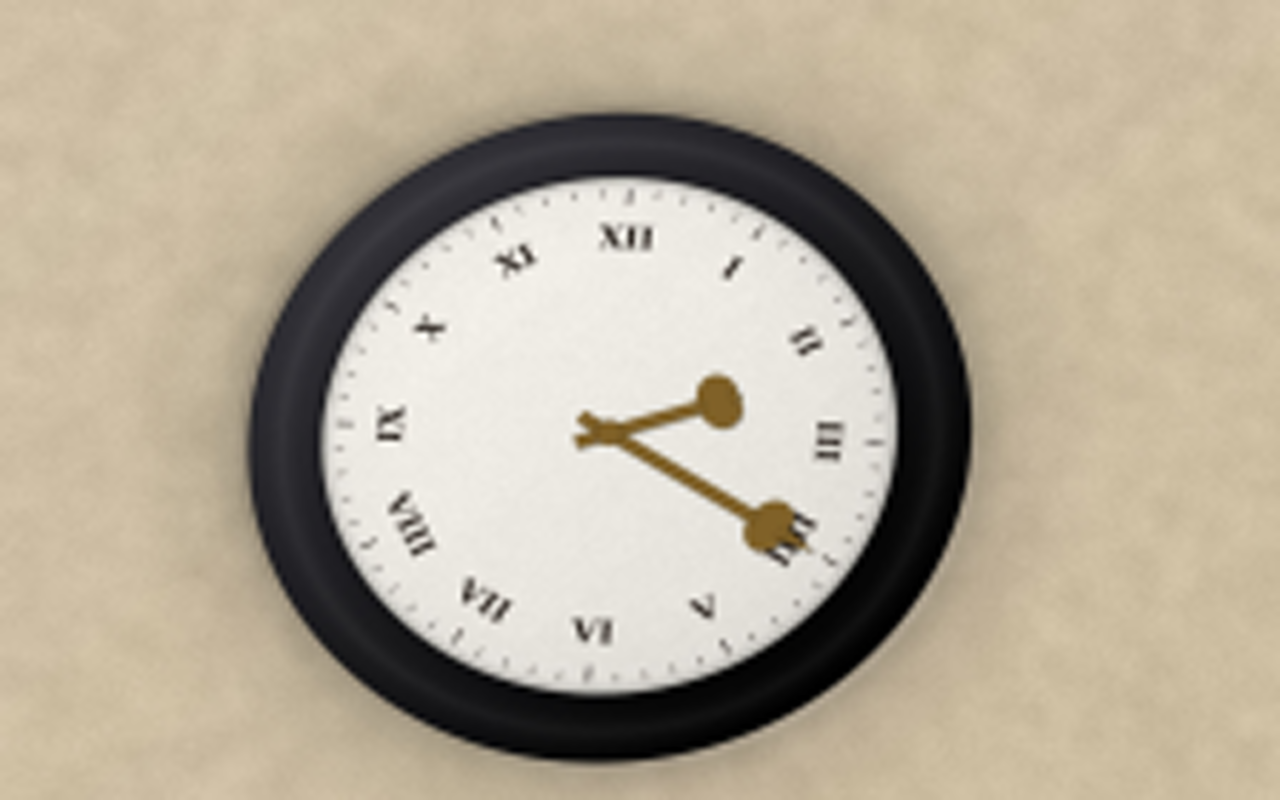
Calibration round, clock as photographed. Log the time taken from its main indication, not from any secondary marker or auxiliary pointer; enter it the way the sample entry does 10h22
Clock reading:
2h20
